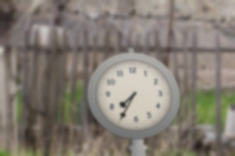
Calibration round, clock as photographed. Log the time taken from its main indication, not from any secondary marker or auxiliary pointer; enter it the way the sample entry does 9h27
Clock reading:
7h35
